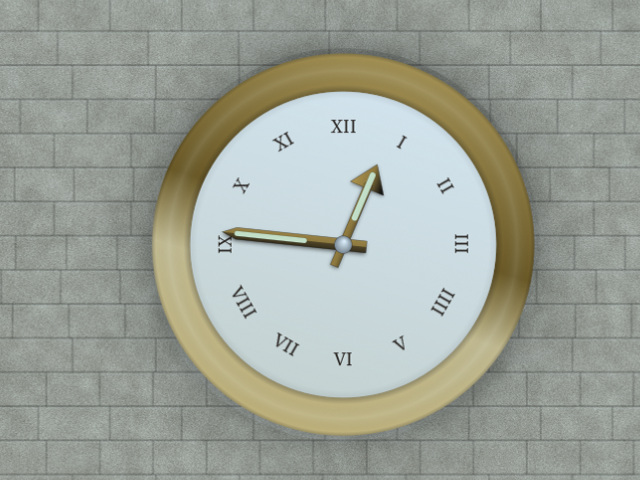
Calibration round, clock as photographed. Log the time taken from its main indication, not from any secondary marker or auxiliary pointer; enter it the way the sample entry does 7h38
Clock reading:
12h46
